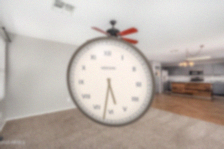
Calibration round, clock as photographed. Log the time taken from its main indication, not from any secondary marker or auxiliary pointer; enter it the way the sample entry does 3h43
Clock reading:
5h32
